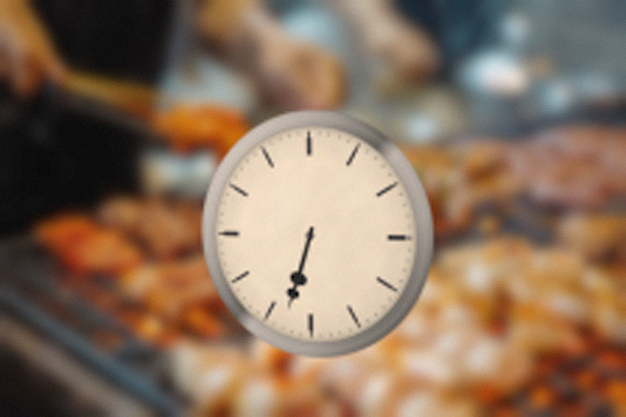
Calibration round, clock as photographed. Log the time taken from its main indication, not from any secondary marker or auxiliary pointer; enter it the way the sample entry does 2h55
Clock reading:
6h33
